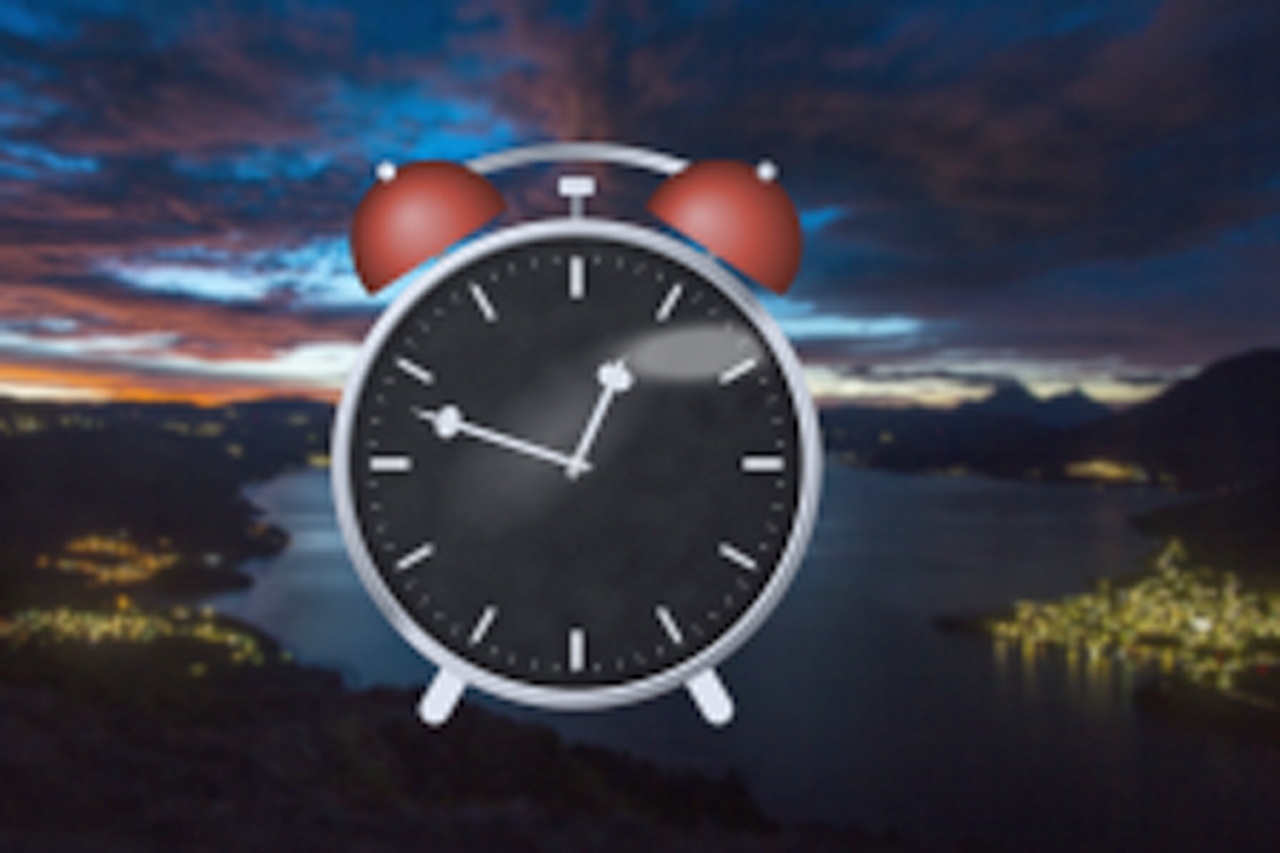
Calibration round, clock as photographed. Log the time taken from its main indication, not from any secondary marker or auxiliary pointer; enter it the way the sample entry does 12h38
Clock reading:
12h48
